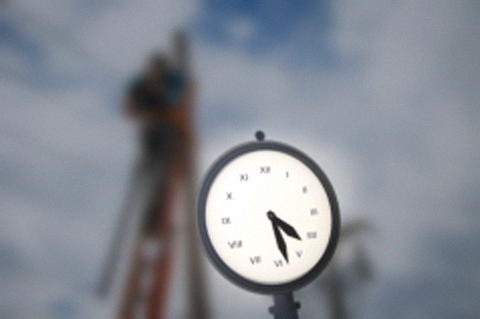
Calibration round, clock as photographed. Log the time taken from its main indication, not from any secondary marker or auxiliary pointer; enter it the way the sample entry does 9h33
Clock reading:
4h28
